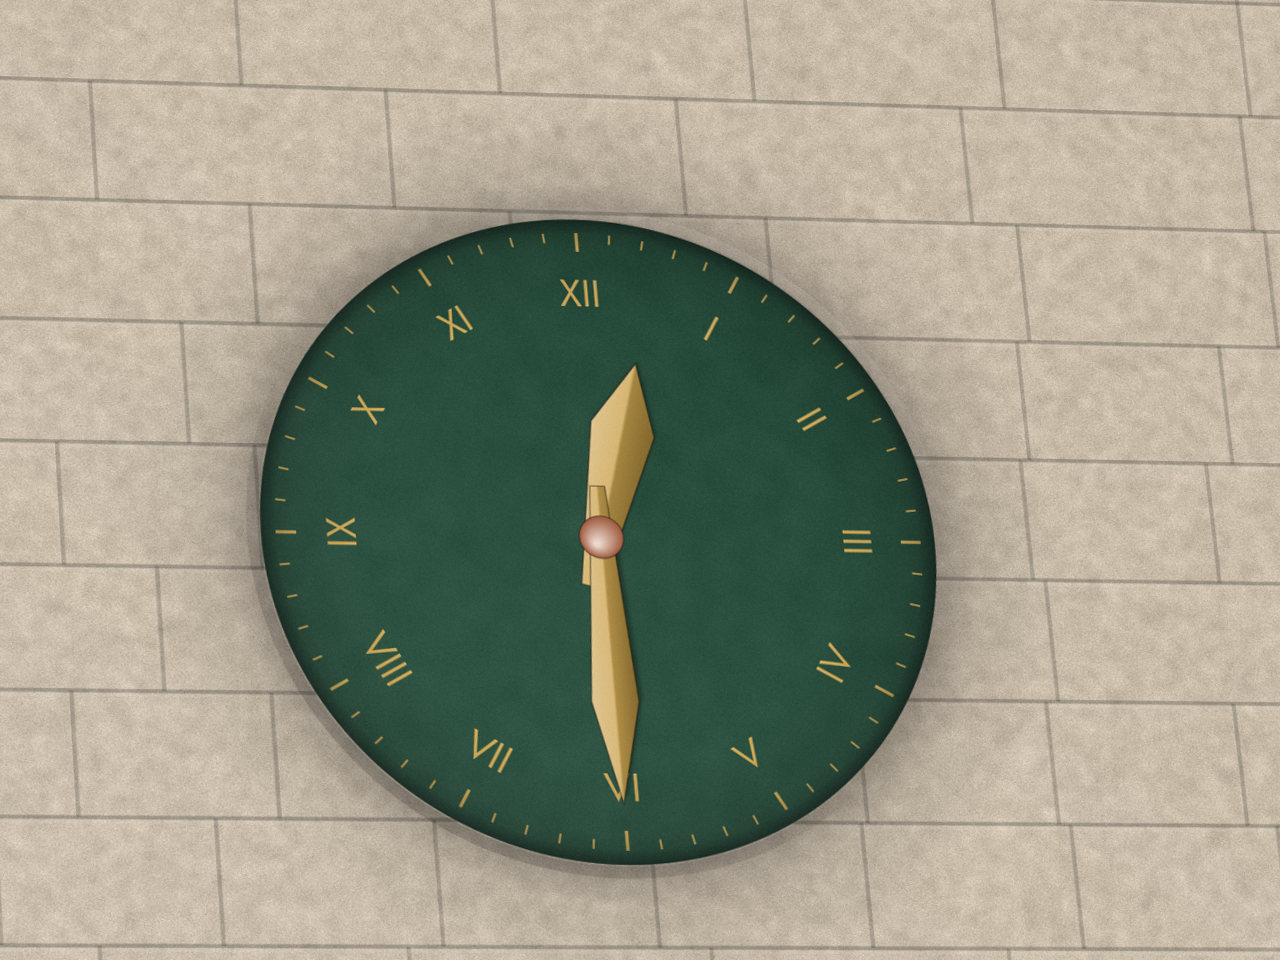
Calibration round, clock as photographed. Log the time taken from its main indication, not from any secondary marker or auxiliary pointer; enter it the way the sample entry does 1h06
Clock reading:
12h30
